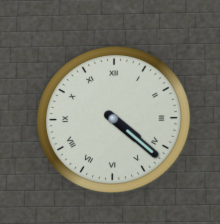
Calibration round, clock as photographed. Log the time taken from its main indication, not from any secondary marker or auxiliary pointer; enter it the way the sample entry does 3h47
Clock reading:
4h22
